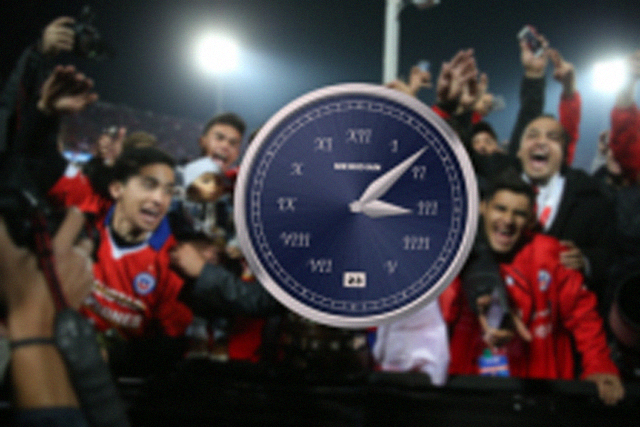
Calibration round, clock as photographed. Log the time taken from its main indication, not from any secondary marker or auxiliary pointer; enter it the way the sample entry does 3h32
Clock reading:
3h08
